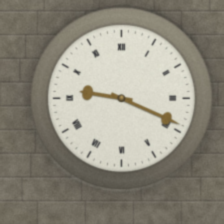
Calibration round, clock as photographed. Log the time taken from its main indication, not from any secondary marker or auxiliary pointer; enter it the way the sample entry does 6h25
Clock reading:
9h19
